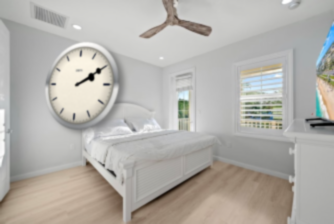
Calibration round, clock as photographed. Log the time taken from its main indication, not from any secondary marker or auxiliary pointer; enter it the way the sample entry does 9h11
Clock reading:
2h10
